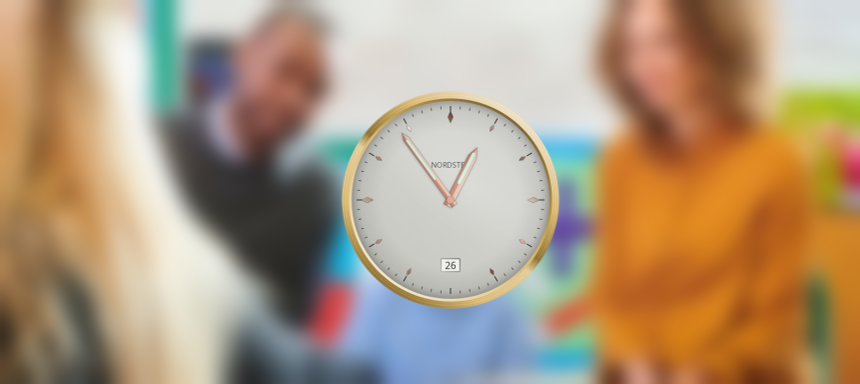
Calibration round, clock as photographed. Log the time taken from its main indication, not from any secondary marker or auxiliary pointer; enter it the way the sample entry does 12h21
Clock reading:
12h54
